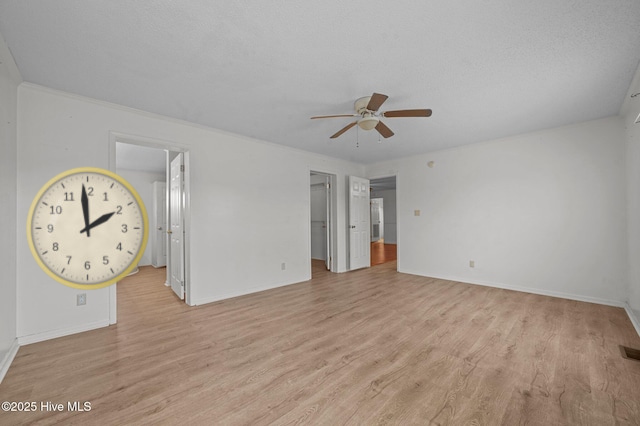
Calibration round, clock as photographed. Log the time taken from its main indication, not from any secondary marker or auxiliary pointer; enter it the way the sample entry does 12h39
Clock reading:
1h59
